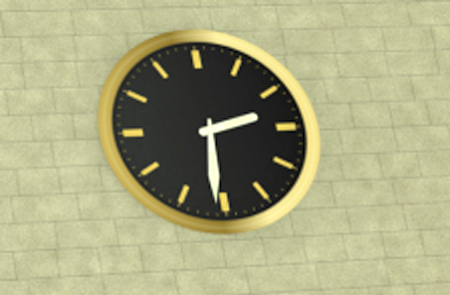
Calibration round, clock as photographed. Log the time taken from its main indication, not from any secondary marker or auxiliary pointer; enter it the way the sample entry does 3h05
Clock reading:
2h31
